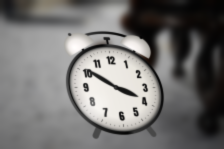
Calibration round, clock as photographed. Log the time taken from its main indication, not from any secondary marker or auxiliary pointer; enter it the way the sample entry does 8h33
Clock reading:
3h51
